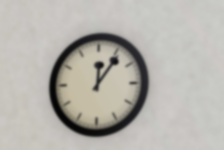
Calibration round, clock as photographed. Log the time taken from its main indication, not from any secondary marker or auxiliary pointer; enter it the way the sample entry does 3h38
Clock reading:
12h06
